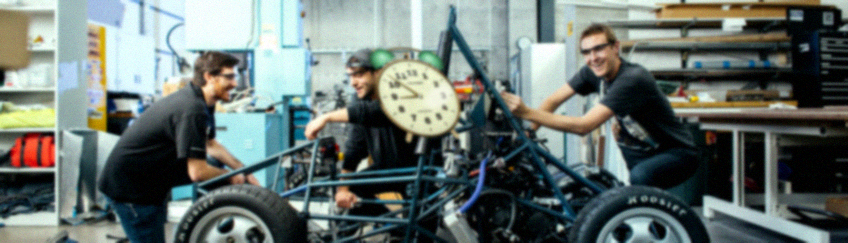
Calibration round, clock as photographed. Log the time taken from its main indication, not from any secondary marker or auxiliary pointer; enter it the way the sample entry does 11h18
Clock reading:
8h52
